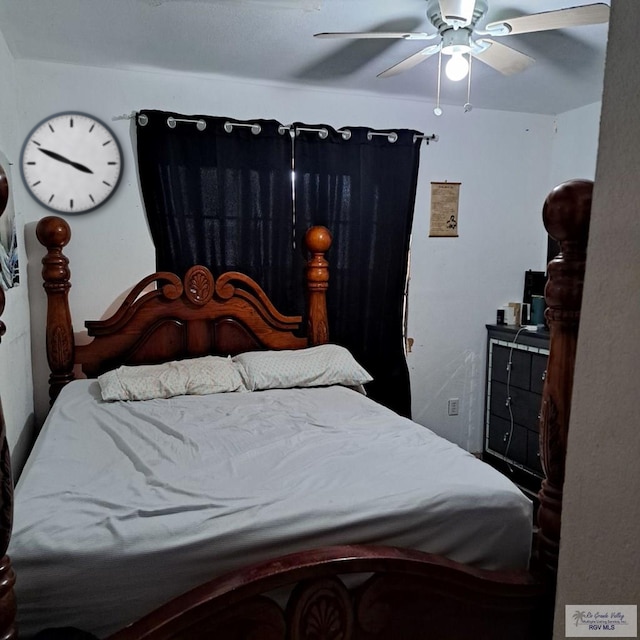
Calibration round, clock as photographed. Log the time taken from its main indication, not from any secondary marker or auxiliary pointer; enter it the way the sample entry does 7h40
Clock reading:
3h49
